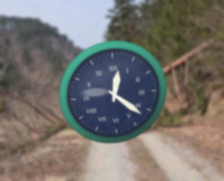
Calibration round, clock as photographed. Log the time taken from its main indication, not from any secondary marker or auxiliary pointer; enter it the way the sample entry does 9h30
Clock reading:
12h22
